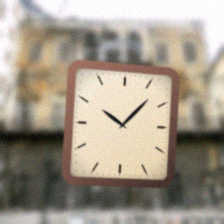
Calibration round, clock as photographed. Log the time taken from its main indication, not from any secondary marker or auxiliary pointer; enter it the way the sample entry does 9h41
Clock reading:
10h07
